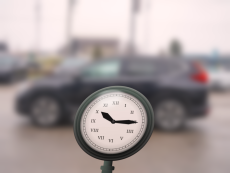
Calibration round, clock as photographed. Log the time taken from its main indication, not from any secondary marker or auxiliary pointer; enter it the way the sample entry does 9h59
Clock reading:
10h15
